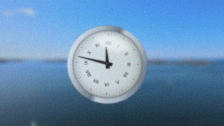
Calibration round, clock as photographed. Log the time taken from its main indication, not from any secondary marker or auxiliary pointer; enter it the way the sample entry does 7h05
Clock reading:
11h47
